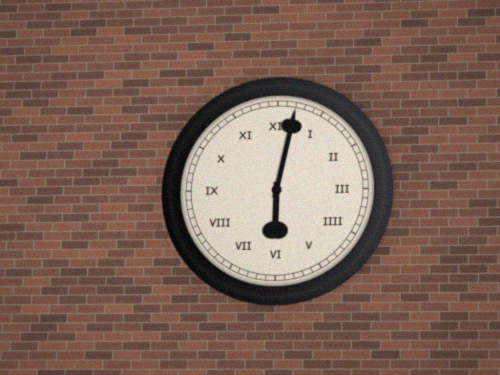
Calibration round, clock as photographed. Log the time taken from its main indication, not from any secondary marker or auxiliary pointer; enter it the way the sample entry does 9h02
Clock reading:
6h02
